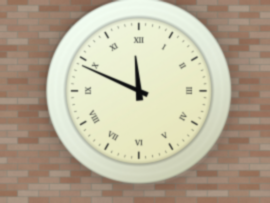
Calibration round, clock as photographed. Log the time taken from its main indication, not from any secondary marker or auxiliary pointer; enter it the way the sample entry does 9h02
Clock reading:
11h49
